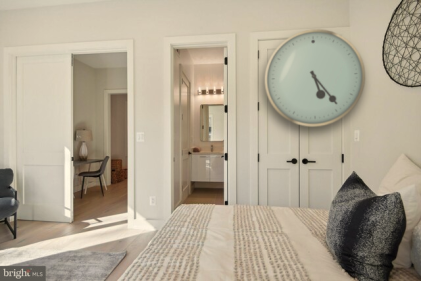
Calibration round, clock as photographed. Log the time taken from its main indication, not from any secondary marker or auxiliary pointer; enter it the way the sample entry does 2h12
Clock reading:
5h24
